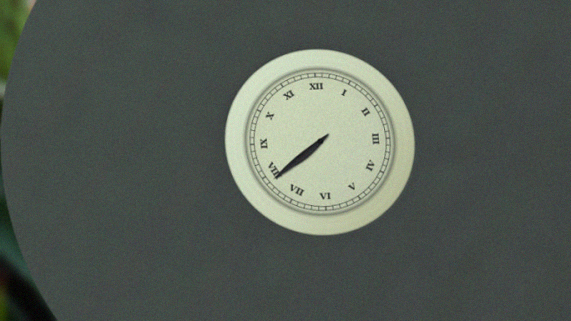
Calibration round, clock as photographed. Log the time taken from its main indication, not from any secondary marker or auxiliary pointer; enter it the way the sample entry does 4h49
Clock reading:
7h39
